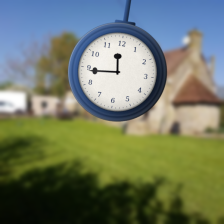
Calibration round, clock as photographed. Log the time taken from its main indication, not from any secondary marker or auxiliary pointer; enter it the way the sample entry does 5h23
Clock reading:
11h44
